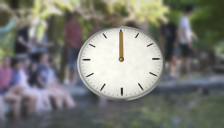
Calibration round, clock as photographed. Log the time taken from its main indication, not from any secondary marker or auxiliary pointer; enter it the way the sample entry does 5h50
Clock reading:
12h00
